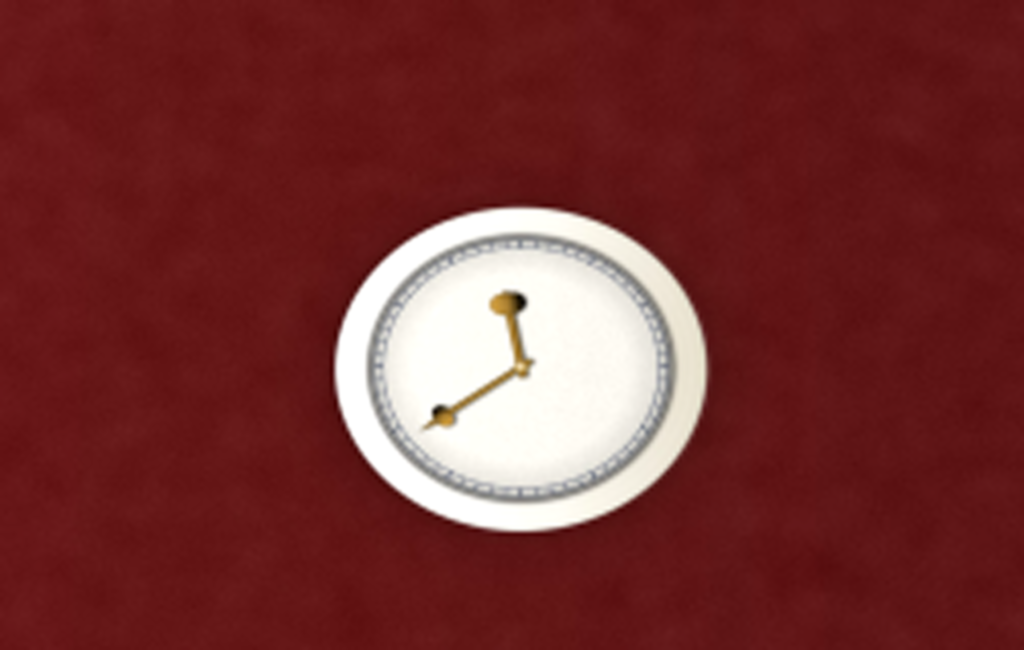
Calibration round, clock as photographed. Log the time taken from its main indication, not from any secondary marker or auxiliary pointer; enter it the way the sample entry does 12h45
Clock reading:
11h39
